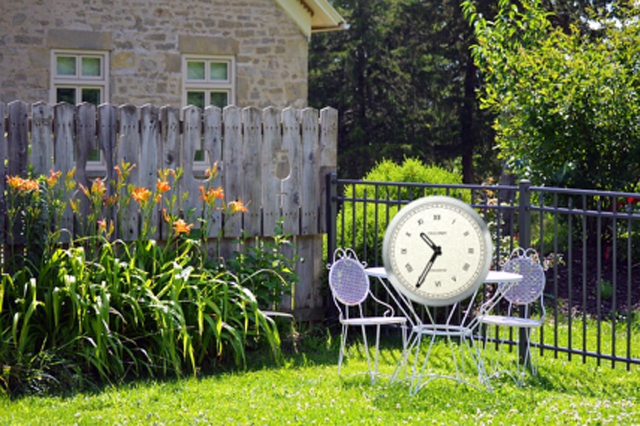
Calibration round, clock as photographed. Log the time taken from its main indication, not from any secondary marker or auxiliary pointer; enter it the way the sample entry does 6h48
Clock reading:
10h35
